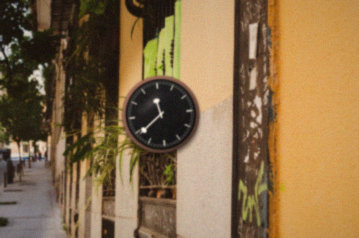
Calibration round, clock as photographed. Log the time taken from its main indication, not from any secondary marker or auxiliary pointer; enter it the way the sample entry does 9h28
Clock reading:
11h39
